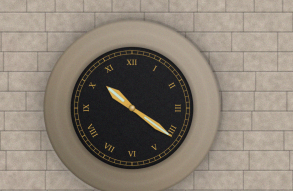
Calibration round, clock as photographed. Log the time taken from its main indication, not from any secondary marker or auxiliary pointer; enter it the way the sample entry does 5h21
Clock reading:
10h21
